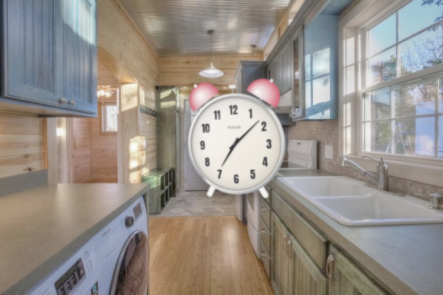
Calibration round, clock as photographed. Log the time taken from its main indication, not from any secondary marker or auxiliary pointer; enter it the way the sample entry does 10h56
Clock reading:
7h08
